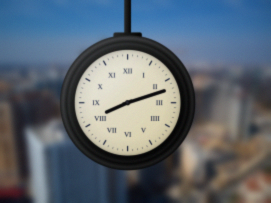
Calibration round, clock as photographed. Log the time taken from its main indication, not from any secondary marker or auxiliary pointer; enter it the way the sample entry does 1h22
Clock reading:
8h12
